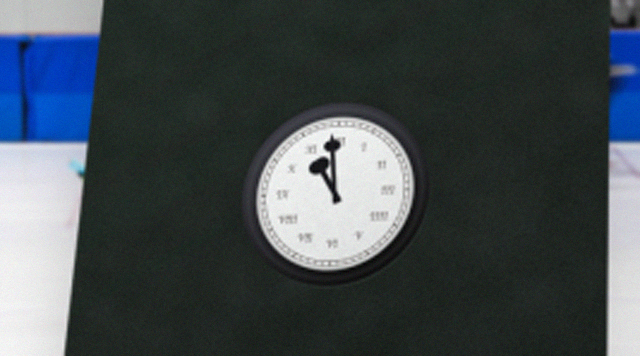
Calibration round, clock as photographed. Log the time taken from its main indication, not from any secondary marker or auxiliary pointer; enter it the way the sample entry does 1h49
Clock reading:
10h59
